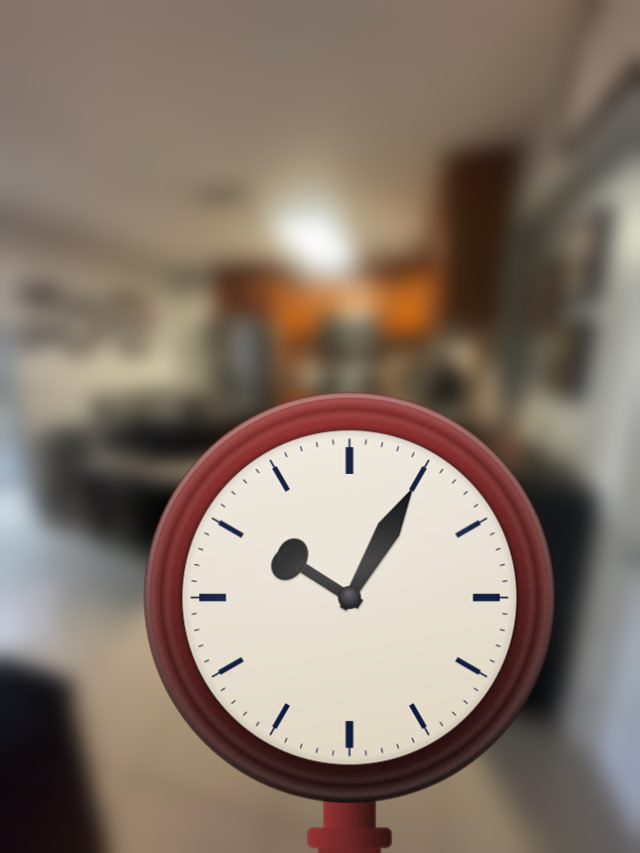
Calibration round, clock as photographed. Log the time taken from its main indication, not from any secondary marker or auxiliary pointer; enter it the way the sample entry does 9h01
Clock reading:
10h05
